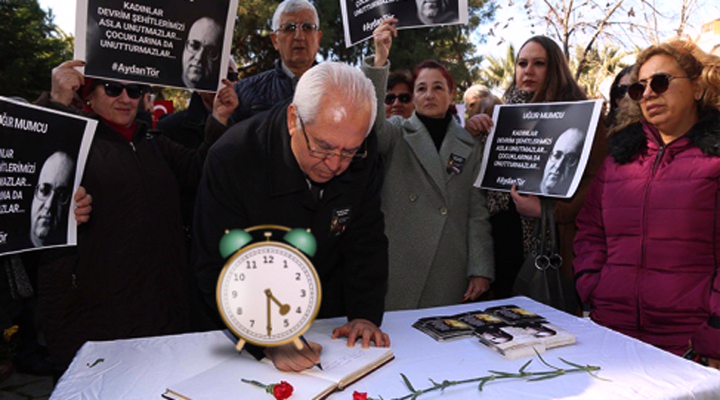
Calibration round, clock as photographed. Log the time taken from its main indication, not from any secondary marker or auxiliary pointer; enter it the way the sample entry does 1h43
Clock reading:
4h30
